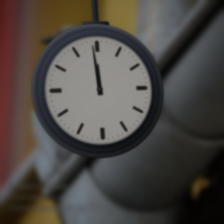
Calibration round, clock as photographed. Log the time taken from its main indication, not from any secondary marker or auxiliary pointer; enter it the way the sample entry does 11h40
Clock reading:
11h59
